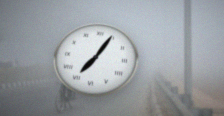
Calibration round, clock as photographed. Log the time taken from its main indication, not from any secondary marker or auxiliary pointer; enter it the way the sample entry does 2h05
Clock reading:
7h04
